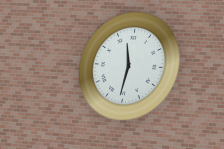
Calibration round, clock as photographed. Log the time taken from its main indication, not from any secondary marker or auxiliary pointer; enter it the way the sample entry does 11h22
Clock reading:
11h31
